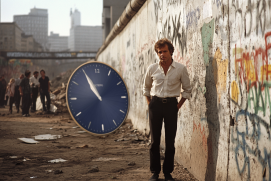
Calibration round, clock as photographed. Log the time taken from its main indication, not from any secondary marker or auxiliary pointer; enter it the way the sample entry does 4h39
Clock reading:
10h55
